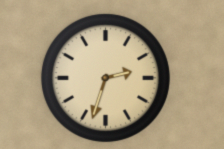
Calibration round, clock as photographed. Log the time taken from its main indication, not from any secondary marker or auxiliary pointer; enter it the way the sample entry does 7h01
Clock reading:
2h33
